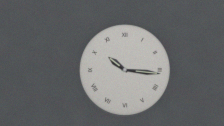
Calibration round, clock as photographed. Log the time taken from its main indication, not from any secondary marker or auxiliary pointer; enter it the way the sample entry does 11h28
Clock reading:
10h16
